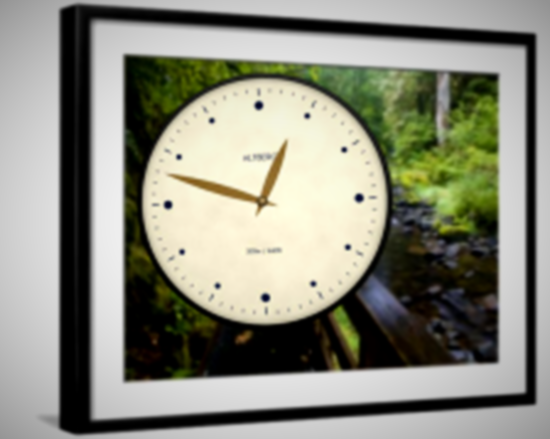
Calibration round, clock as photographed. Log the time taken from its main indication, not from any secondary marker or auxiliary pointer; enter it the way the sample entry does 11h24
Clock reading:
12h48
